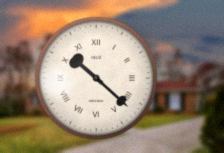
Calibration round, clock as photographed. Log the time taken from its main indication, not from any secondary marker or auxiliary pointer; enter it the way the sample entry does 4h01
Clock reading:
10h22
